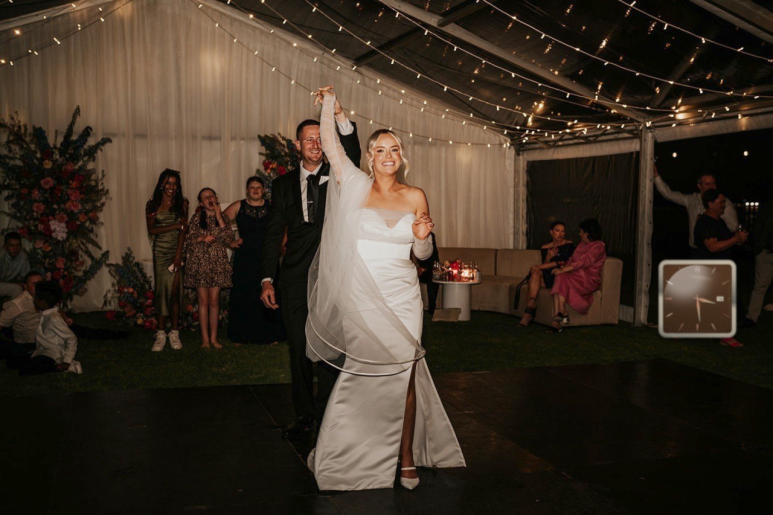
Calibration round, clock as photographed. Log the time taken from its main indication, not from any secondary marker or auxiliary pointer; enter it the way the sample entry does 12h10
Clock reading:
3h29
